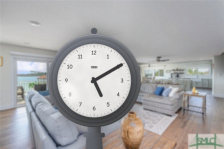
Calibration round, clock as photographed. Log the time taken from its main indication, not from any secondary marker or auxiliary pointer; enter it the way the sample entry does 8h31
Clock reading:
5h10
